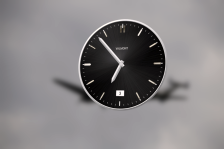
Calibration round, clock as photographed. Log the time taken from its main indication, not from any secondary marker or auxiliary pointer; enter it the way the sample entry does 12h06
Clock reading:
6h53
